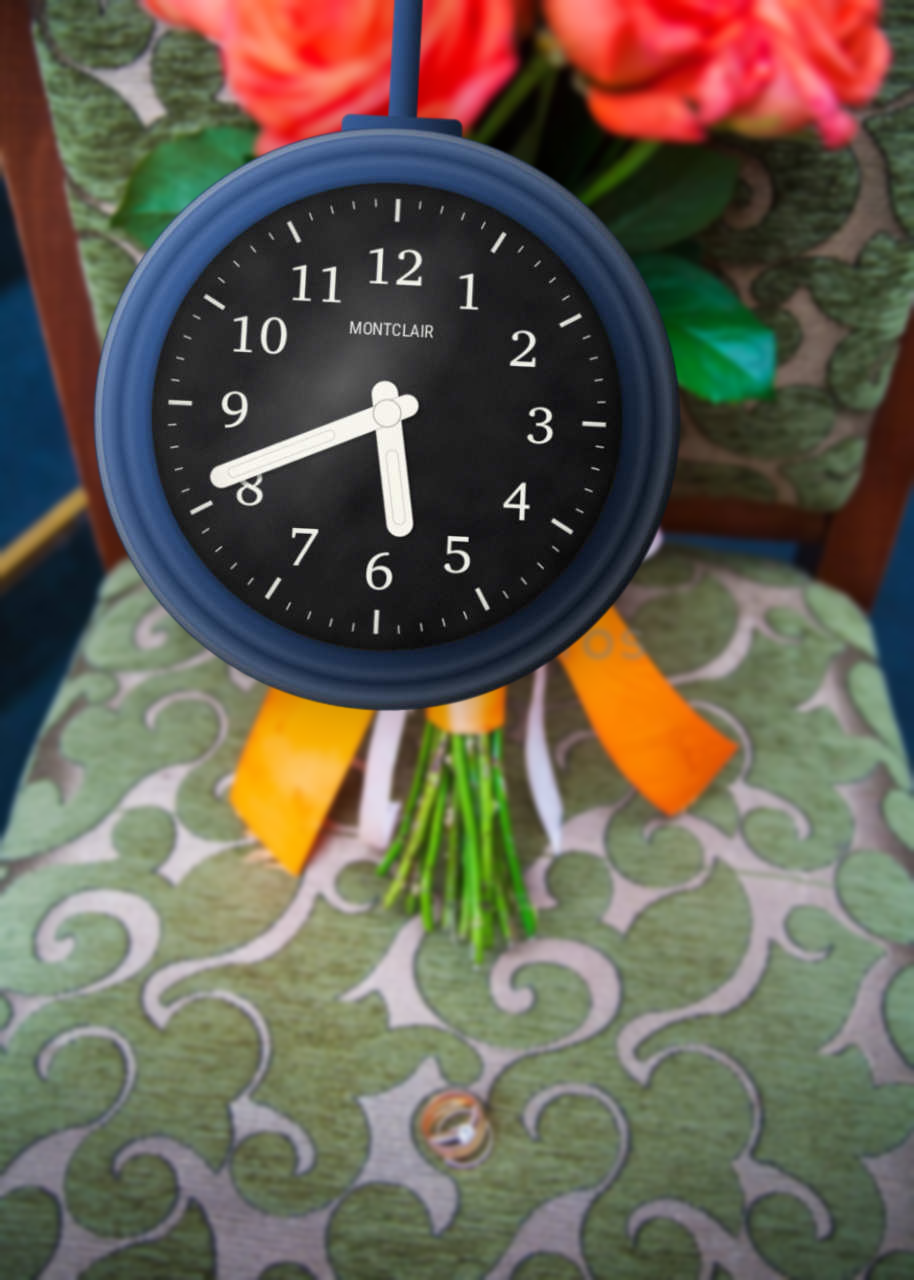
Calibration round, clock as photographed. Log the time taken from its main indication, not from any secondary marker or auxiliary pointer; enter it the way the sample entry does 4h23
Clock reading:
5h41
